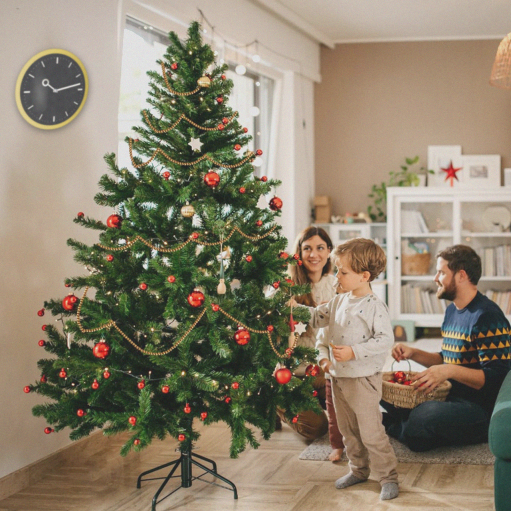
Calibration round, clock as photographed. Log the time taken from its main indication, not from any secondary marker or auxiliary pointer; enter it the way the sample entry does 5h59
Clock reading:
10h13
